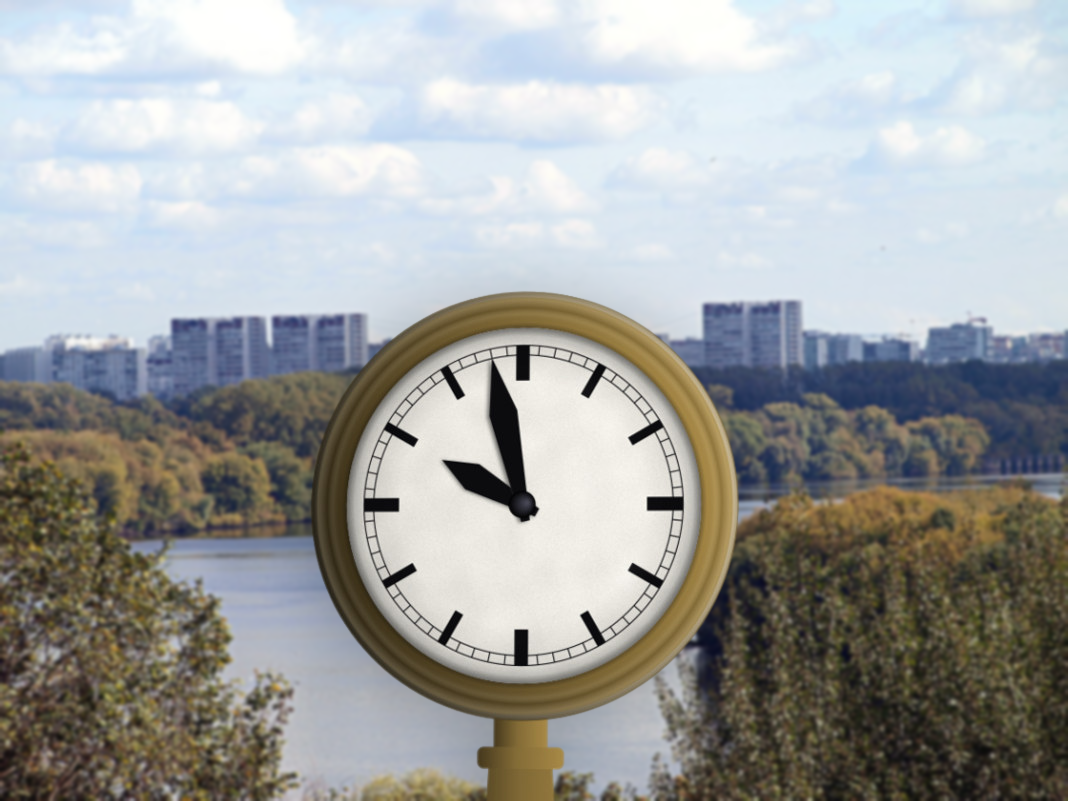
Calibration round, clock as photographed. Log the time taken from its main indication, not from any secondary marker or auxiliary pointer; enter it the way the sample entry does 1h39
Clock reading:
9h58
